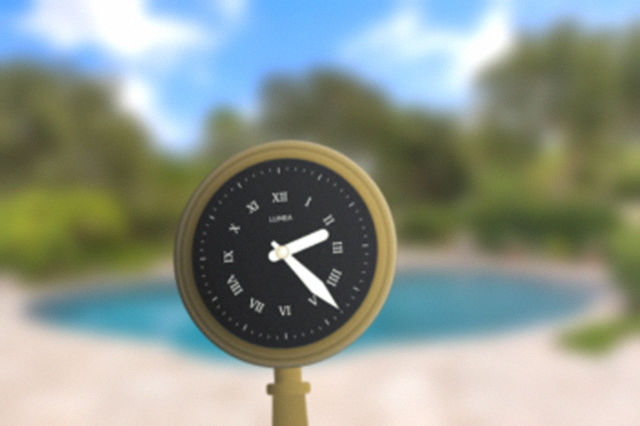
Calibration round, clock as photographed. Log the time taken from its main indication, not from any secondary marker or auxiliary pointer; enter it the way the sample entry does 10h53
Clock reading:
2h23
